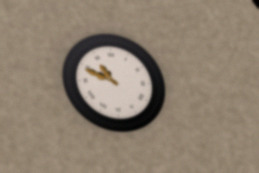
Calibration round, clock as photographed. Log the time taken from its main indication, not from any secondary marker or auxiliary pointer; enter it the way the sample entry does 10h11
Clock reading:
10h49
